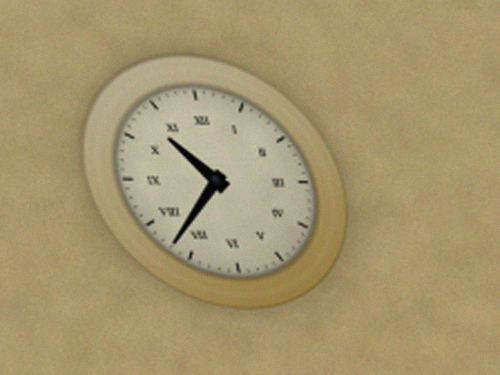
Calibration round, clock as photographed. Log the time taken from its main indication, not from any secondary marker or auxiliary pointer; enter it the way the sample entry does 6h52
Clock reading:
10h37
